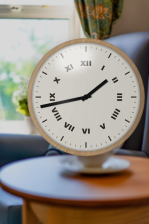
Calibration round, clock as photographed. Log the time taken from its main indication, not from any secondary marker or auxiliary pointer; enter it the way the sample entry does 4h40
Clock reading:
1h43
